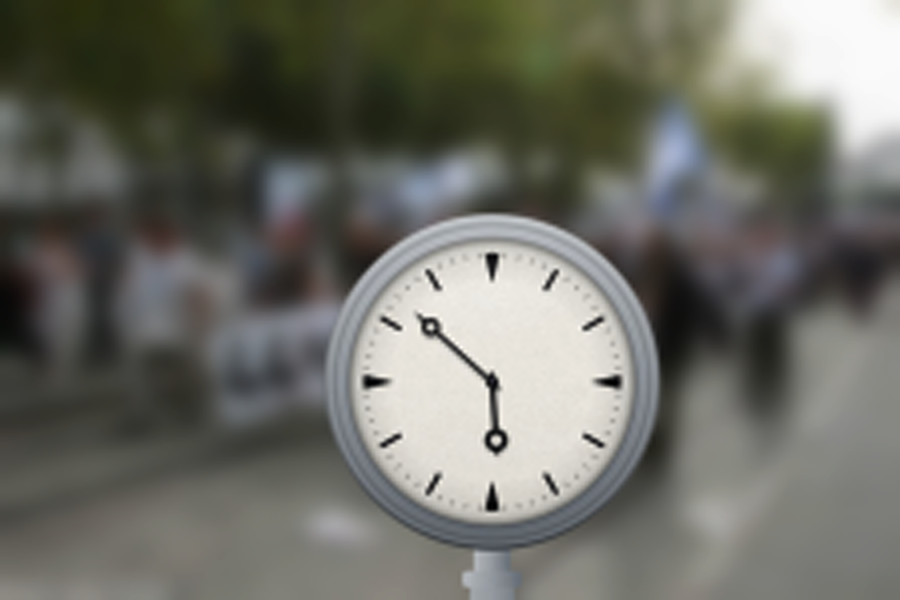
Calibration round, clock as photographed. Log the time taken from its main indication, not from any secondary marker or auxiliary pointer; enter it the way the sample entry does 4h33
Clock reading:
5h52
